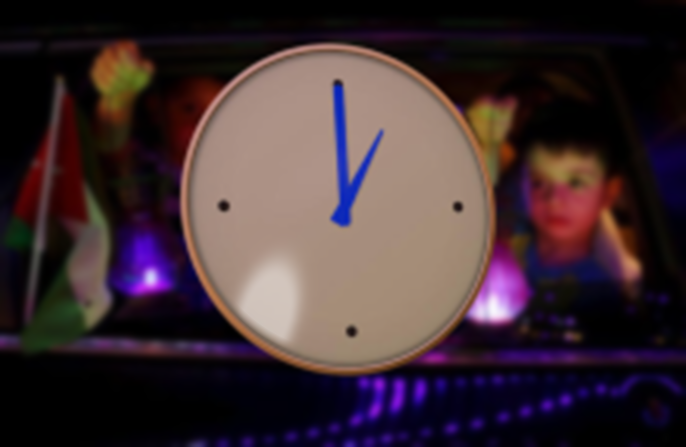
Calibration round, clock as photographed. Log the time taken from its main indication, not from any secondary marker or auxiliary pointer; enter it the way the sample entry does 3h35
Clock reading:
1h00
